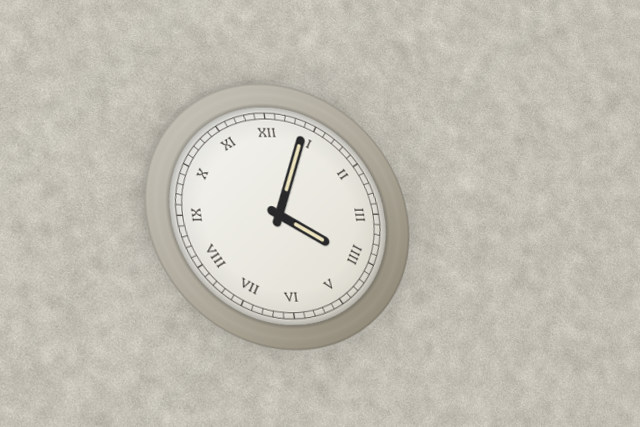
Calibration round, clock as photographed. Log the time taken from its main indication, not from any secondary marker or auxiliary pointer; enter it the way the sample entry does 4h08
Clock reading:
4h04
